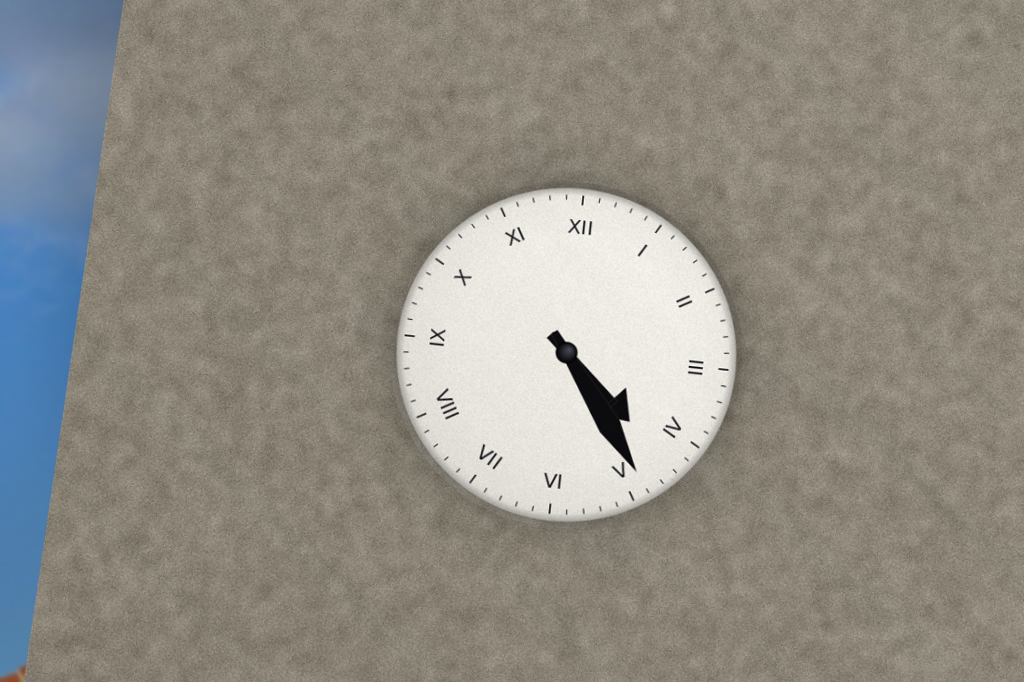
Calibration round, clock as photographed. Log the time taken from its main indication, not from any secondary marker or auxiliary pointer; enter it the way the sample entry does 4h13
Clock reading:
4h24
